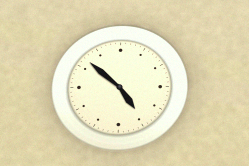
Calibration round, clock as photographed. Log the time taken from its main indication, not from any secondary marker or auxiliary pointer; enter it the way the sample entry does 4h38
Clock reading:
4h52
